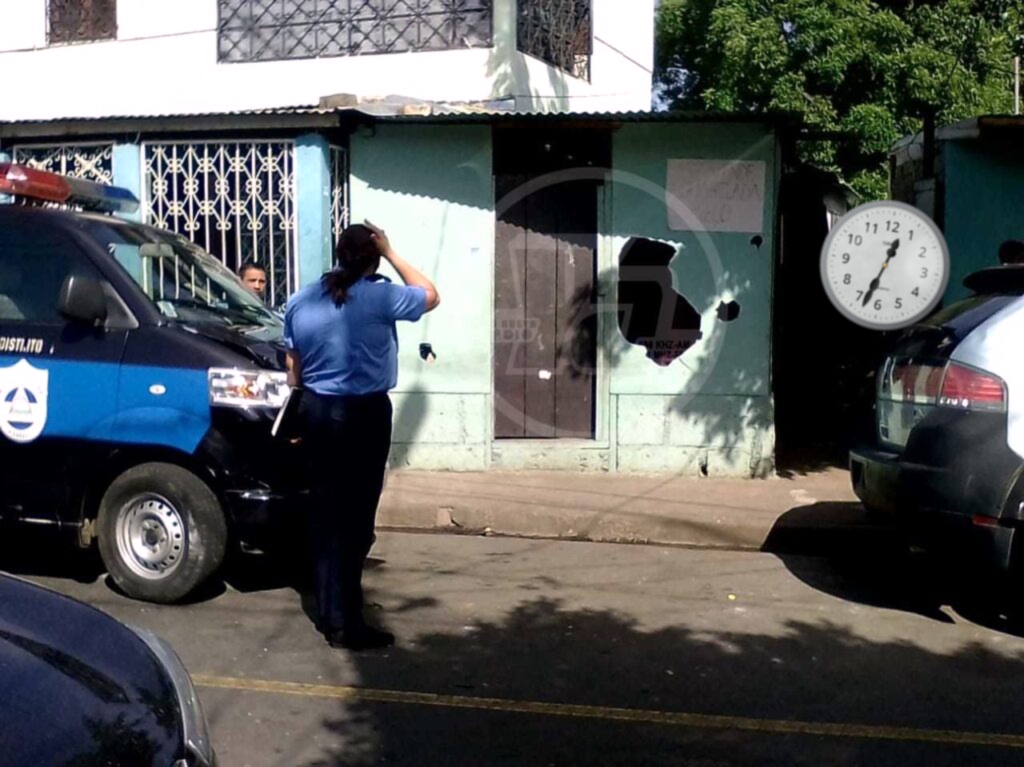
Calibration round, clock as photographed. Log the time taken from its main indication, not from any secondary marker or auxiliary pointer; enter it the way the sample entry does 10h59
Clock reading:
12h33
